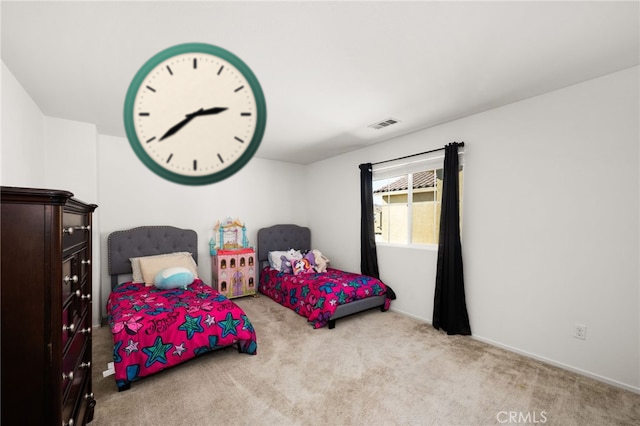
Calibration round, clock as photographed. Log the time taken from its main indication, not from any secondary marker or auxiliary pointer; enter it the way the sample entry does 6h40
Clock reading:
2h39
